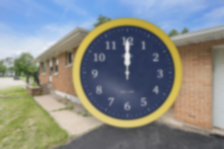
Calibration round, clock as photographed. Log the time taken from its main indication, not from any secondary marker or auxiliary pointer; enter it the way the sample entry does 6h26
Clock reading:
12h00
